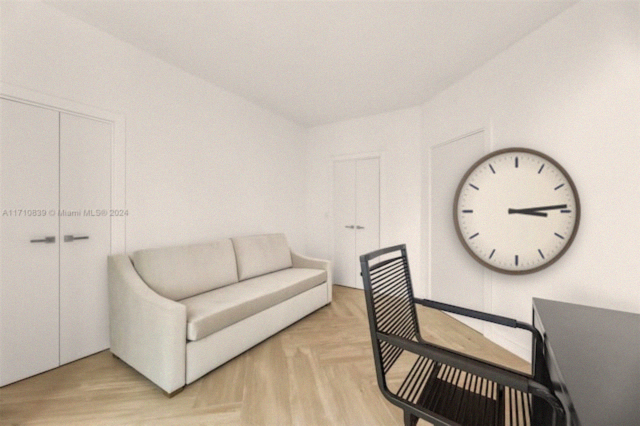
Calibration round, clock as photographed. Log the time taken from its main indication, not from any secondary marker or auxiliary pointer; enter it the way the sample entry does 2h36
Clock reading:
3h14
